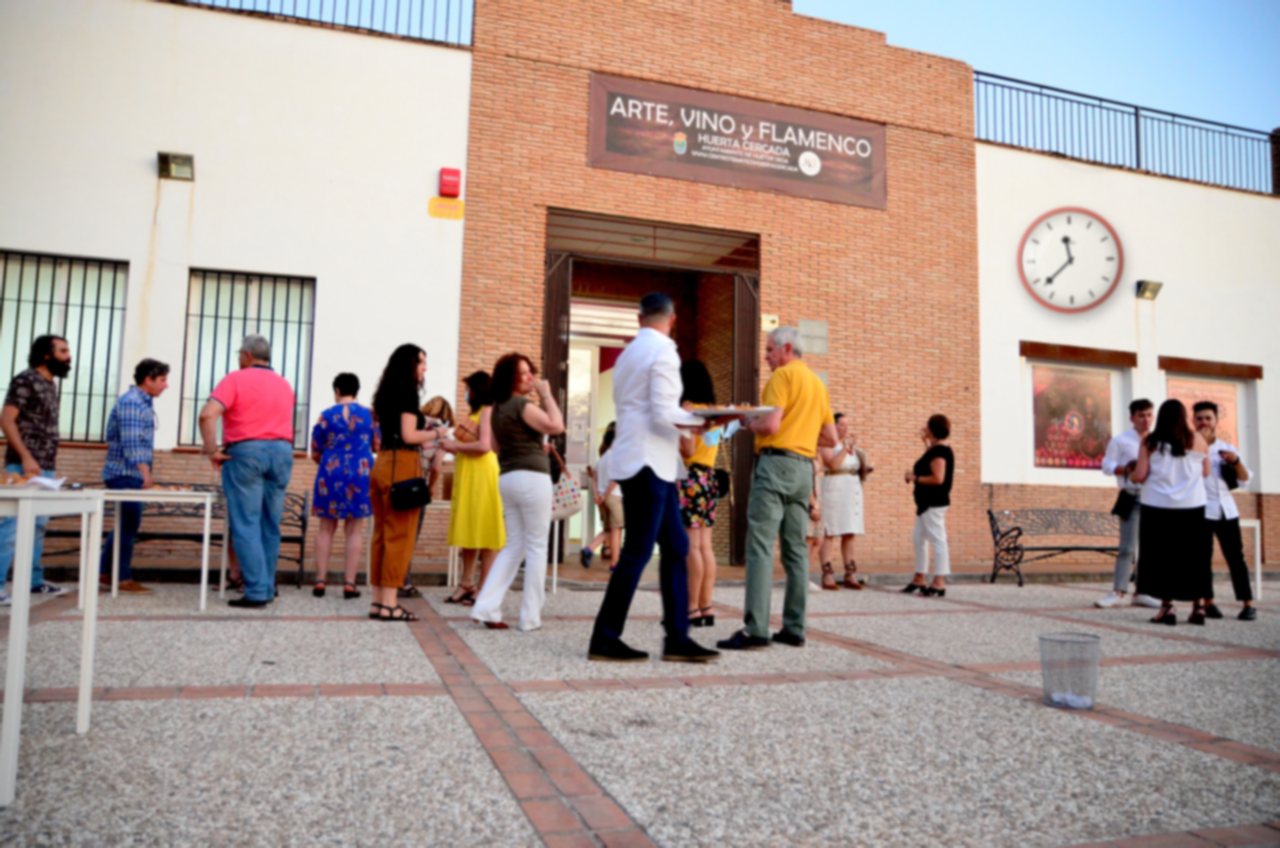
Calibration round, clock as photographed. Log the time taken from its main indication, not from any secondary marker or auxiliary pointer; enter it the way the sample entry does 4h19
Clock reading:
11h38
